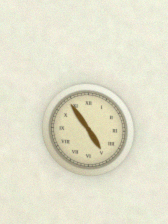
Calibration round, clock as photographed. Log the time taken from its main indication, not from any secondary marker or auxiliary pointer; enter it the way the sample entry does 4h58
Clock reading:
4h54
